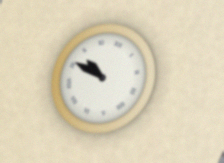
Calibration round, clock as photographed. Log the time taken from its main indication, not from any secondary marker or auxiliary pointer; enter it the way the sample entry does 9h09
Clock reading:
9h46
